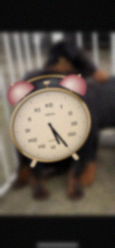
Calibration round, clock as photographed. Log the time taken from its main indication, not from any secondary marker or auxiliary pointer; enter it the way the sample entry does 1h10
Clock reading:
5h25
